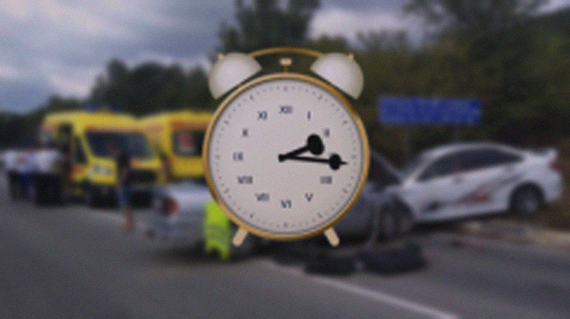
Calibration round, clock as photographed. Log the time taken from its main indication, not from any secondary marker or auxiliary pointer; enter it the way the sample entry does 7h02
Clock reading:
2h16
